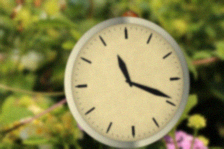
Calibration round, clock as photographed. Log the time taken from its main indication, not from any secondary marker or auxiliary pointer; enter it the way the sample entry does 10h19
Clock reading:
11h19
